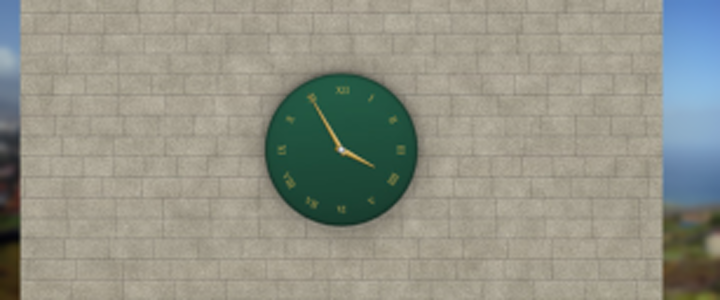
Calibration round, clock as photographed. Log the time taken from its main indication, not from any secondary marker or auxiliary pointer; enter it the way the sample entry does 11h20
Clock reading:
3h55
